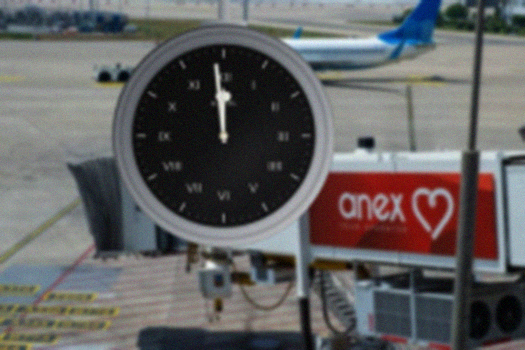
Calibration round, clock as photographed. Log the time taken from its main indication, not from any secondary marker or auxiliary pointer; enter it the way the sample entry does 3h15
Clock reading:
11h59
